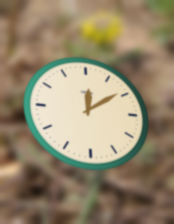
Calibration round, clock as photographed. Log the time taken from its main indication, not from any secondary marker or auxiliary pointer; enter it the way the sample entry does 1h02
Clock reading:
12h09
